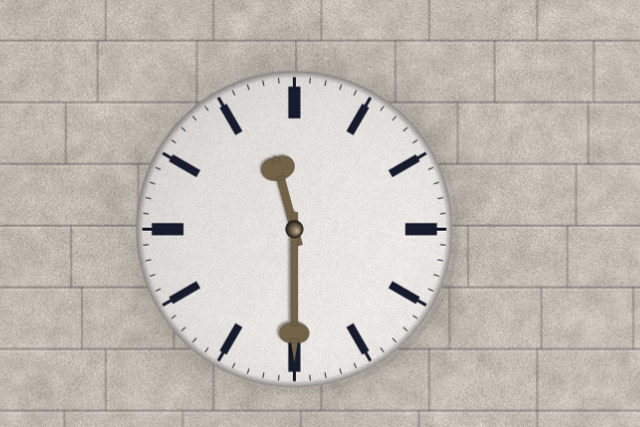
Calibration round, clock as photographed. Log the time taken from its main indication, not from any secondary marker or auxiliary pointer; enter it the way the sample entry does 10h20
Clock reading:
11h30
